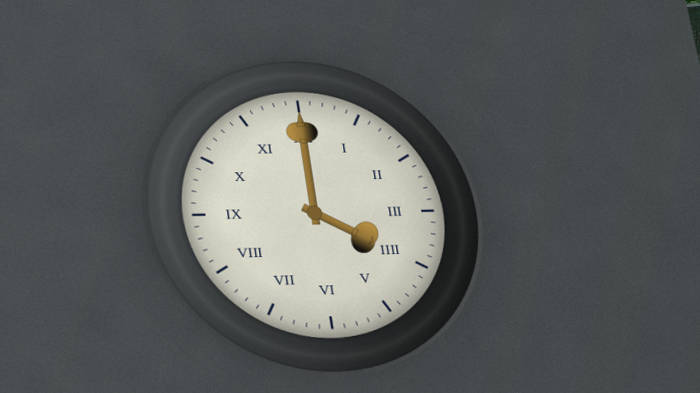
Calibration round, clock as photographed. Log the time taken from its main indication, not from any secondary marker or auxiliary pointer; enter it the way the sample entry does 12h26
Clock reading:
4h00
